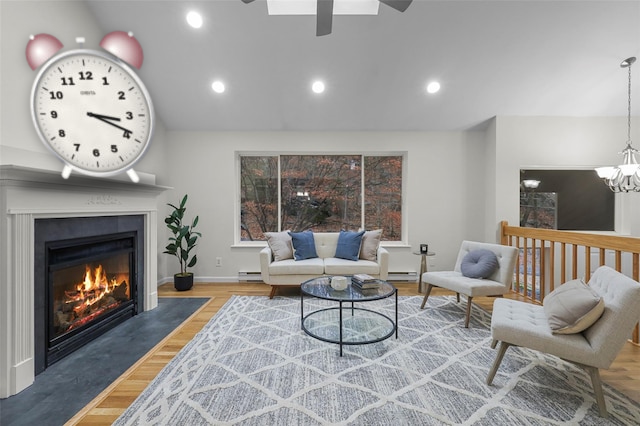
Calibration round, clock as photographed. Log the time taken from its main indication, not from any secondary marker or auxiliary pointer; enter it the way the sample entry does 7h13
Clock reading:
3h19
